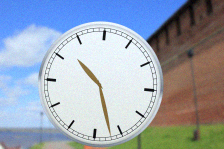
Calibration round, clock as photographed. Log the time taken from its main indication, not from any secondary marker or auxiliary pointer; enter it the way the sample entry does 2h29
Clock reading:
10h27
